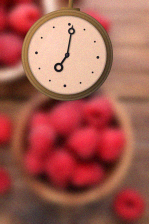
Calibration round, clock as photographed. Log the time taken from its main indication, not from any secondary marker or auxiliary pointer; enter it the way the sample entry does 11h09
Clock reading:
7h01
